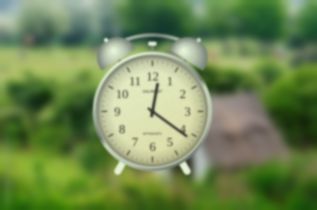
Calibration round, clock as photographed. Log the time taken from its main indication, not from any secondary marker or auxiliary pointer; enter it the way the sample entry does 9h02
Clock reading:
12h21
